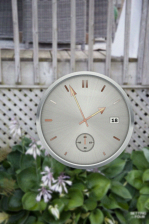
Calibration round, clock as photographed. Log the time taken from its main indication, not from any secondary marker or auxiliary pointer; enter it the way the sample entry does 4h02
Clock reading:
1h56
